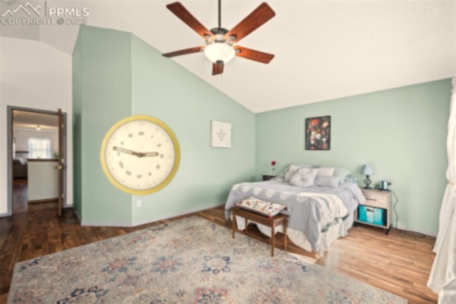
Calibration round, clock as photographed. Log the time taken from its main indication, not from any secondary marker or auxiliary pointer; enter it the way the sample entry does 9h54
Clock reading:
2h47
